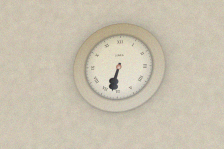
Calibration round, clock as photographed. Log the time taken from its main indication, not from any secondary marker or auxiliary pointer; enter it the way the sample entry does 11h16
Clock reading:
6h32
